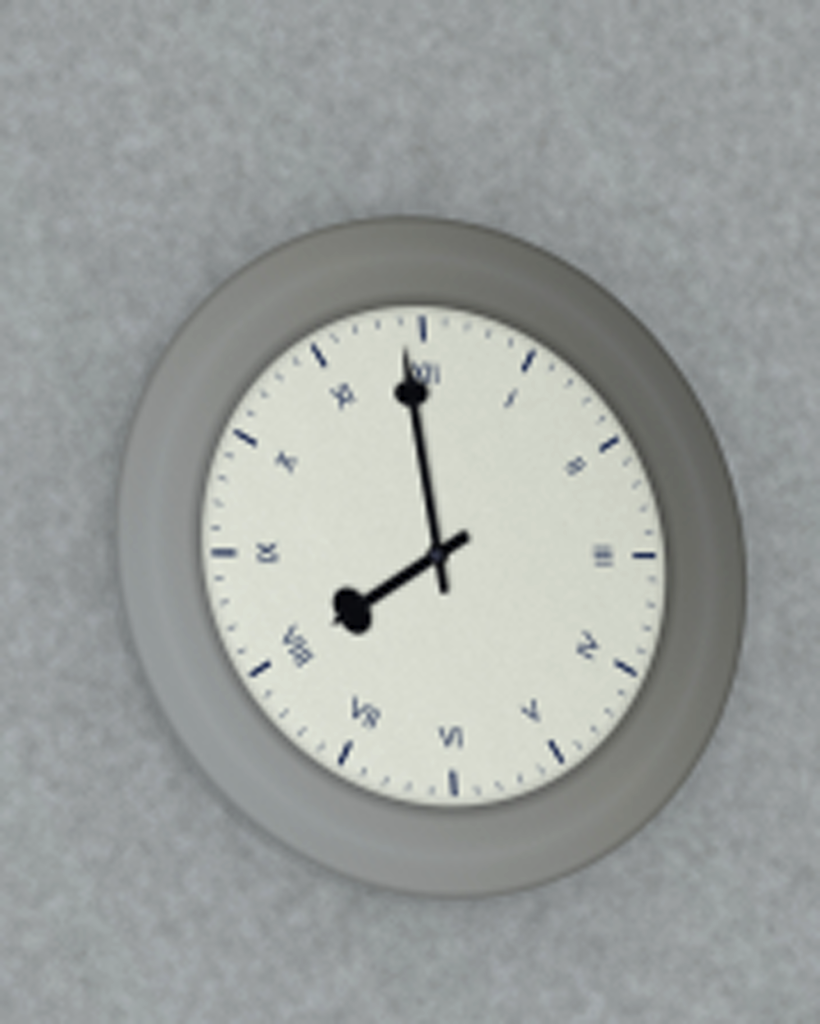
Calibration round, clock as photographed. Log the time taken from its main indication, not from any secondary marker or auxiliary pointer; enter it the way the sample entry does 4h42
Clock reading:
7h59
